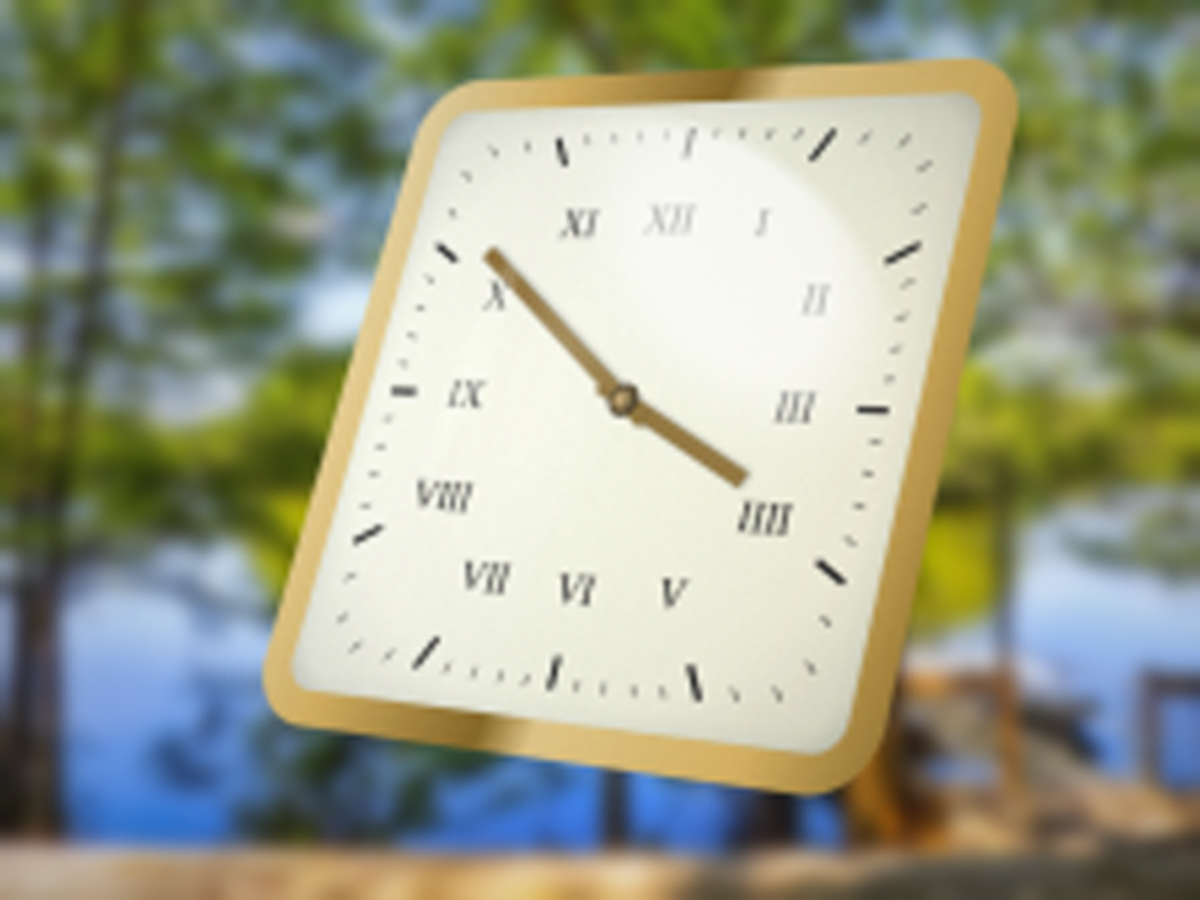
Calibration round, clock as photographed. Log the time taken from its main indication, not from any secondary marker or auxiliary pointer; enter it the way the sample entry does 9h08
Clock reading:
3h51
